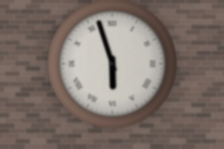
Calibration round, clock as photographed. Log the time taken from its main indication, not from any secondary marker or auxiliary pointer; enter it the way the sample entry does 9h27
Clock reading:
5h57
